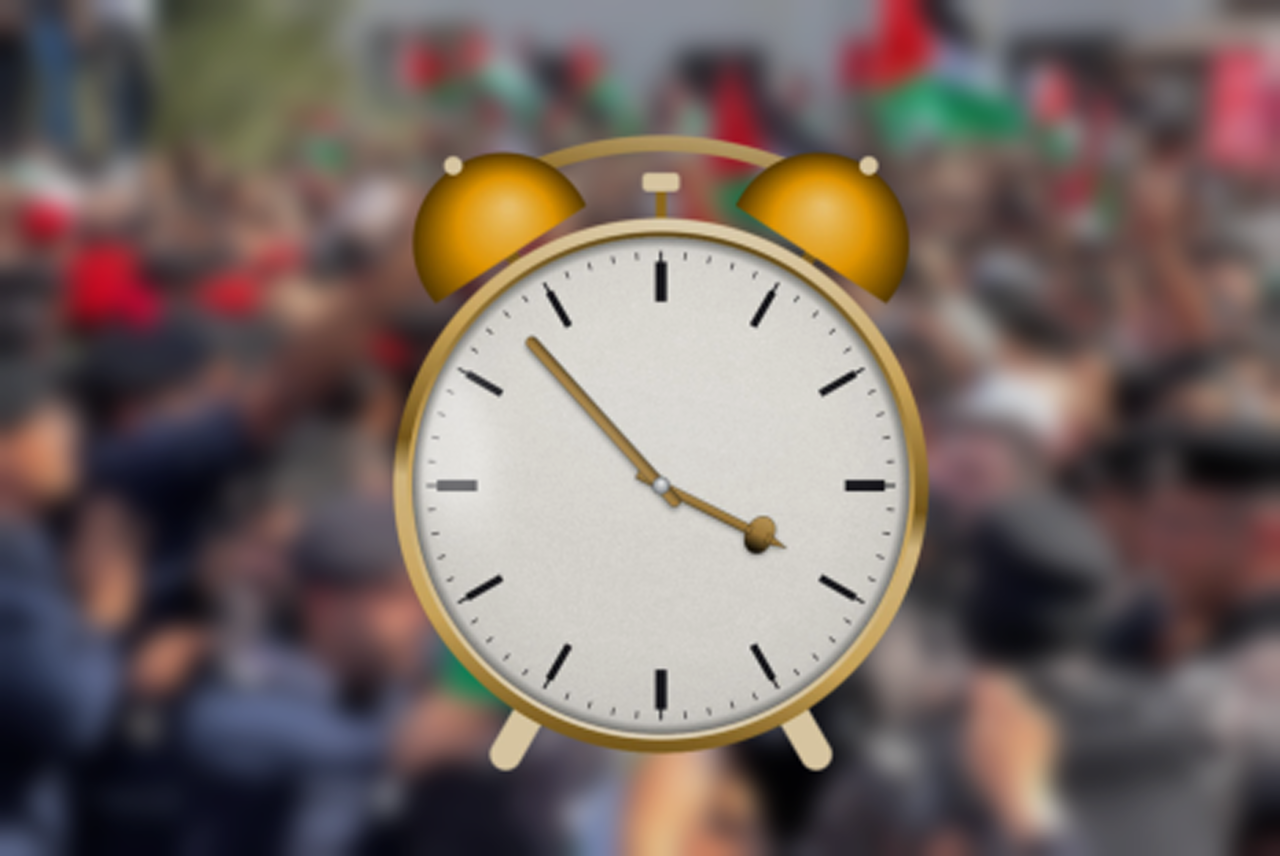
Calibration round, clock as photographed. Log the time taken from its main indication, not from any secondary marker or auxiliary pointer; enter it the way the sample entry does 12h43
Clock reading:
3h53
